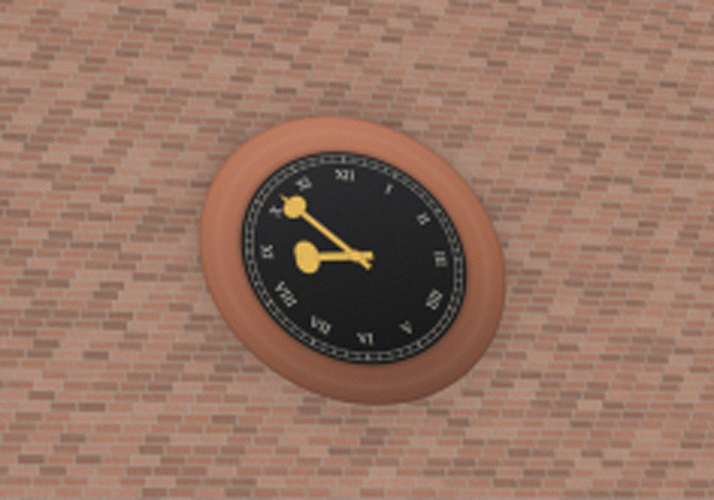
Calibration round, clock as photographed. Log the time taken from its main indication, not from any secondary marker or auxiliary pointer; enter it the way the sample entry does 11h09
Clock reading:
8h52
